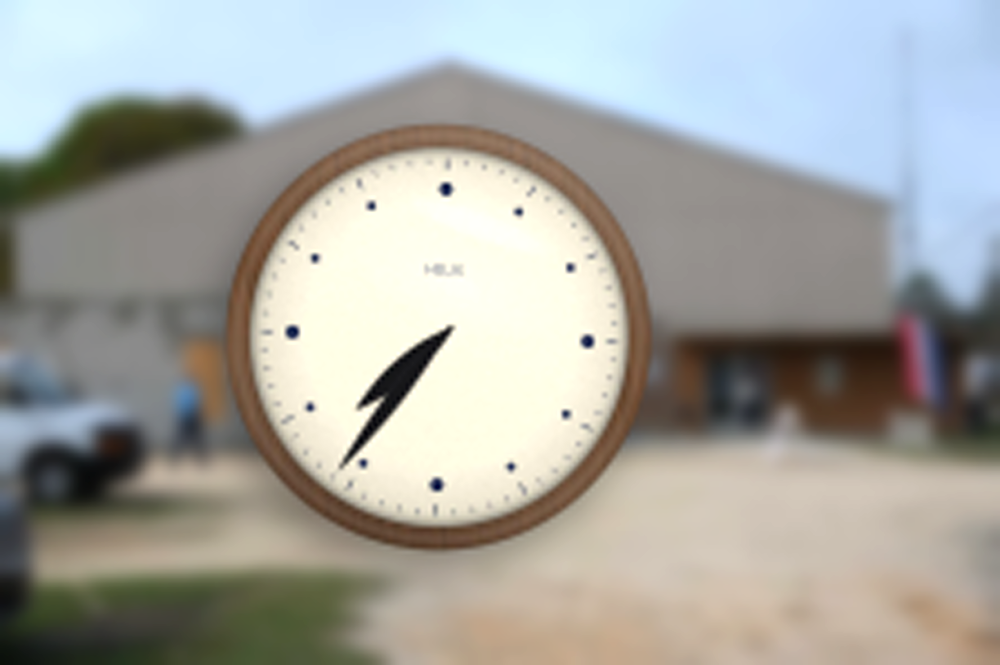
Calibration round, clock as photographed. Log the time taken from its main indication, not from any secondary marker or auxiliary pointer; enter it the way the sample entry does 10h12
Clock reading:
7h36
